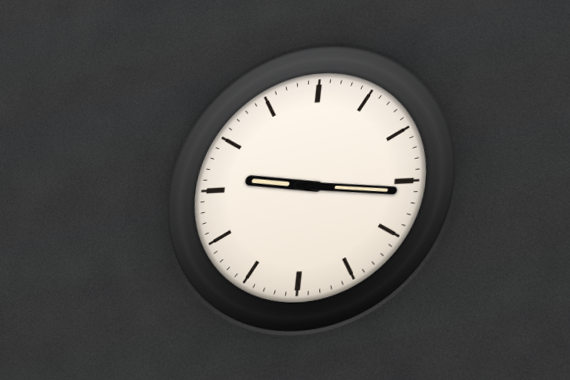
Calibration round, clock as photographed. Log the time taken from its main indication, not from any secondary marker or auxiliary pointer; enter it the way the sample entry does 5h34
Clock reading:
9h16
